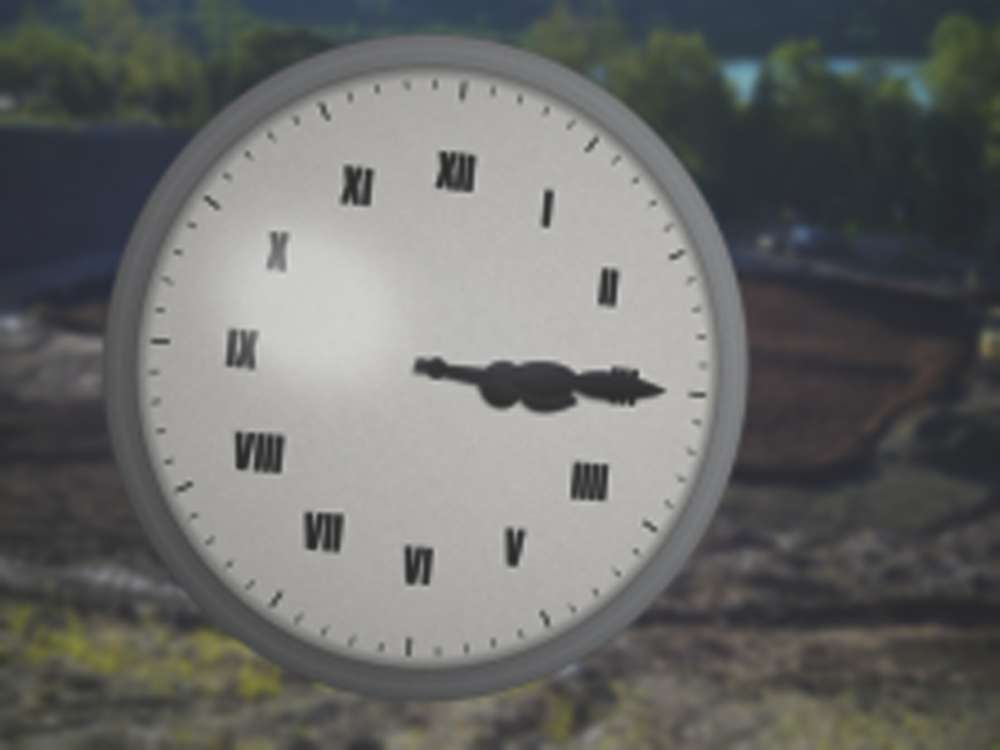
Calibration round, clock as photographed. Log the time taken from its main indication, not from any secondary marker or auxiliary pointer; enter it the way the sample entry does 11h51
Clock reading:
3h15
